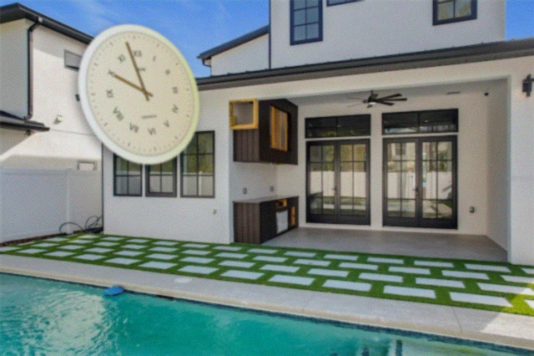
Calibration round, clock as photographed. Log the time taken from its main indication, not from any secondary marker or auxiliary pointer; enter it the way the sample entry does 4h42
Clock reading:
9h58
